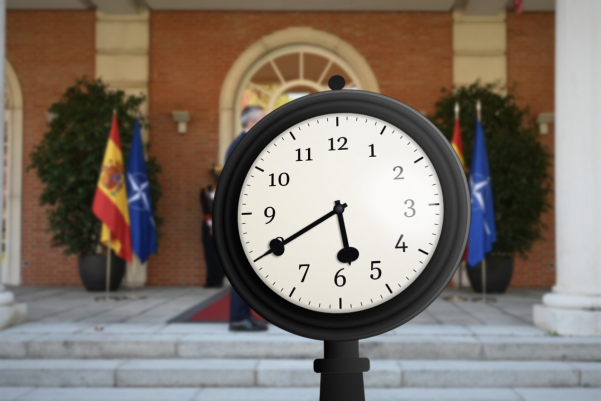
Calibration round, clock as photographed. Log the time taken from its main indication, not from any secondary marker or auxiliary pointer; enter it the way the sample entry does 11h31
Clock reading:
5h40
